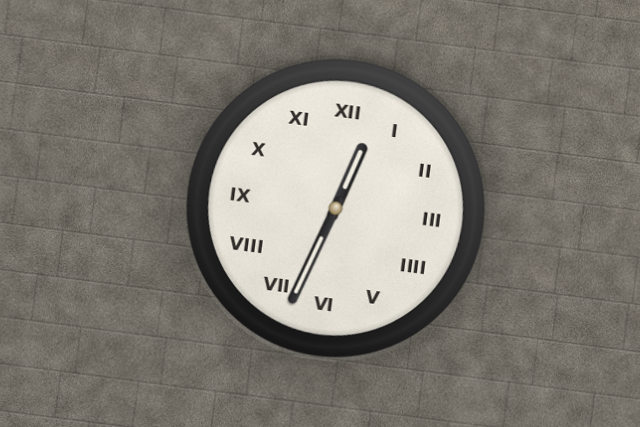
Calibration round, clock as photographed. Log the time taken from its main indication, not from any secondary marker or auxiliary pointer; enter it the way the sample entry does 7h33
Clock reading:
12h33
